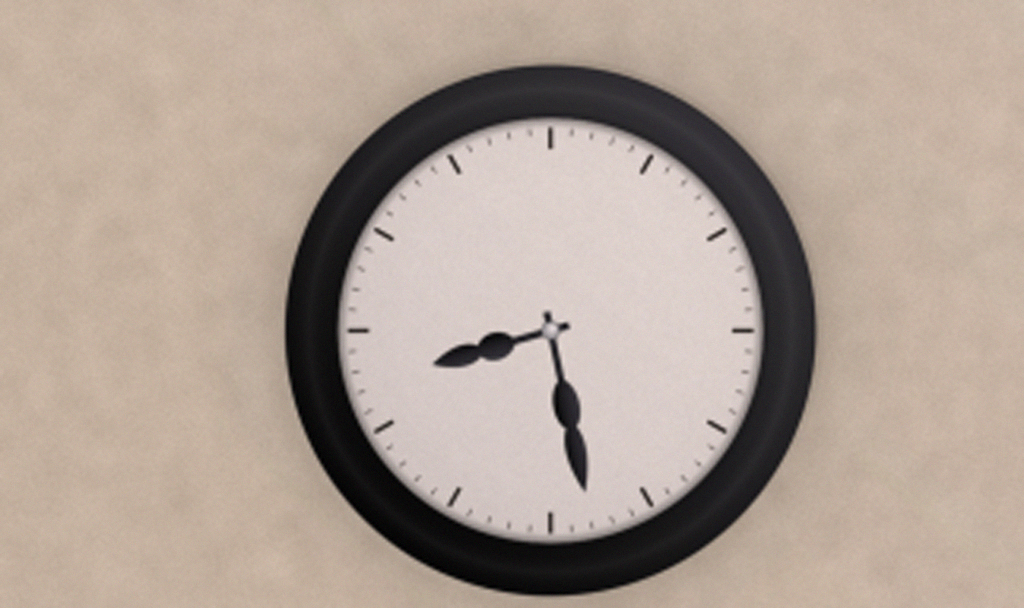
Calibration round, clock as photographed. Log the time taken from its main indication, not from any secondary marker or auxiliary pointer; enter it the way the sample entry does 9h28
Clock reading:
8h28
